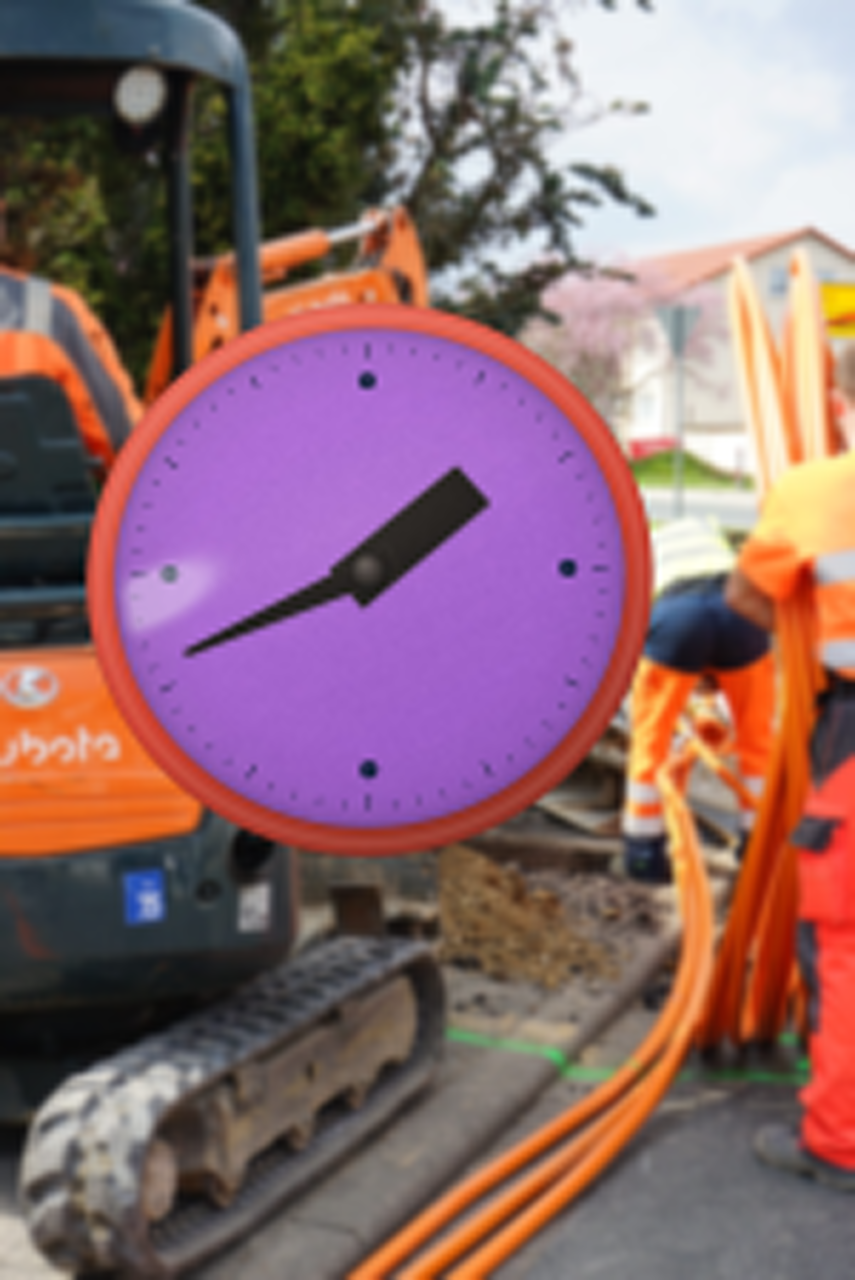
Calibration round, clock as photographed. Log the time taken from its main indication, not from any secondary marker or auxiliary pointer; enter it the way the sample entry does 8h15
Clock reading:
1h41
